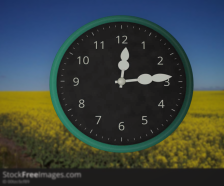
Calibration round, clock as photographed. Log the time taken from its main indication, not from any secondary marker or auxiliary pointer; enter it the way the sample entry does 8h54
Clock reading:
12h14
